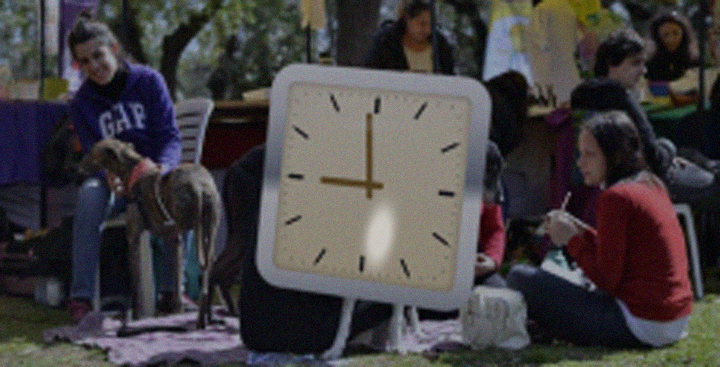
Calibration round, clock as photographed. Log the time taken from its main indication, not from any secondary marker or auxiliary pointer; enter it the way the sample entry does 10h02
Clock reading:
8h59
